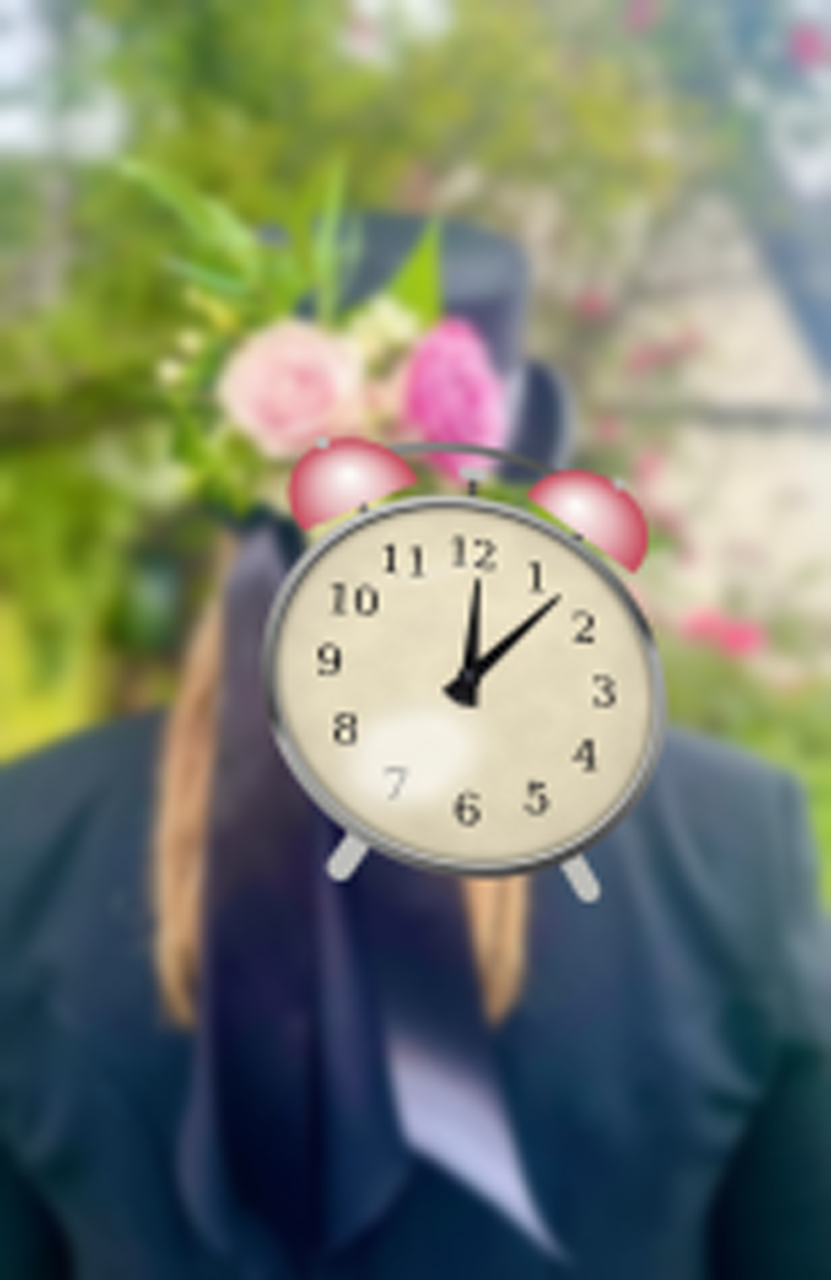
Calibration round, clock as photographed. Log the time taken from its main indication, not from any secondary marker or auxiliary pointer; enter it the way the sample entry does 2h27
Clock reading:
12h07
